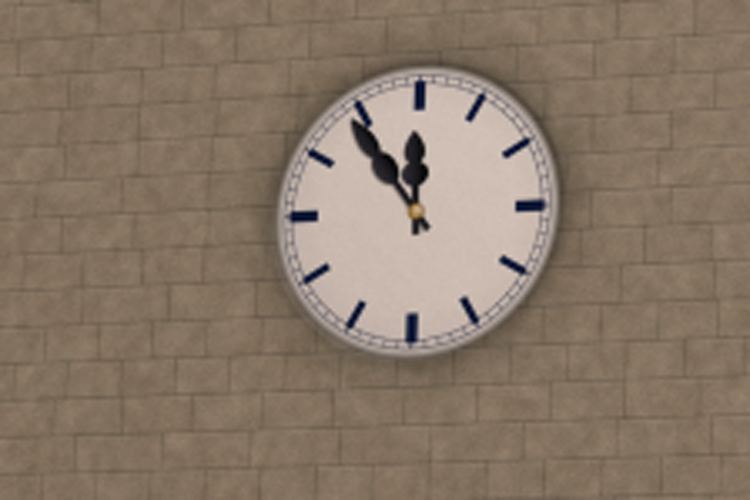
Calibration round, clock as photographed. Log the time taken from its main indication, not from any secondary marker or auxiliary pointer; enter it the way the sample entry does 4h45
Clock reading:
11h54
